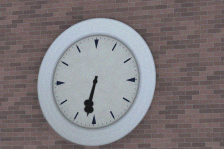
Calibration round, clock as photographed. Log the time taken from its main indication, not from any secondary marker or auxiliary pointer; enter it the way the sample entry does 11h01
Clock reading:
6h32
